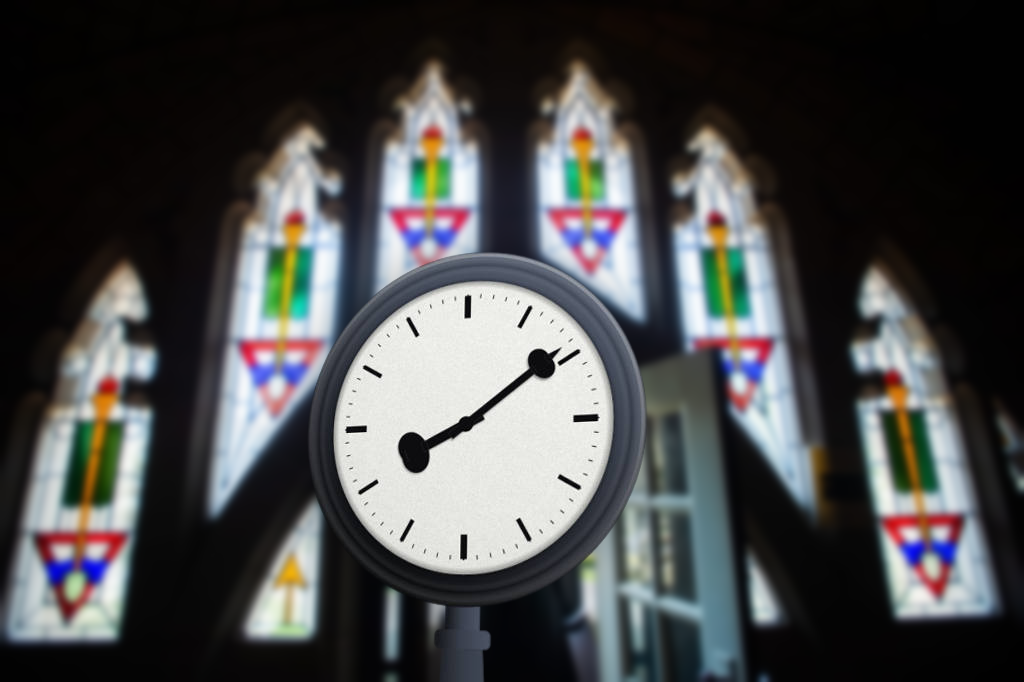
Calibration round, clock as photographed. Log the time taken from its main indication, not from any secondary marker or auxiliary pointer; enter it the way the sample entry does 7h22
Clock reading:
8h09
